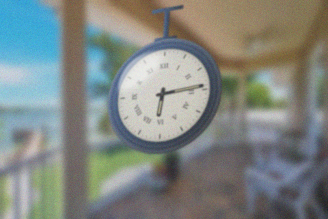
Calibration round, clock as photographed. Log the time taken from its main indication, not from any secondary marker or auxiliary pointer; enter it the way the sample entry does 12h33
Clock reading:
6h14
